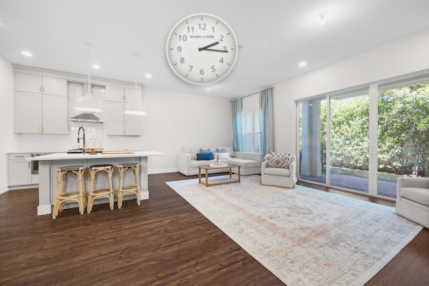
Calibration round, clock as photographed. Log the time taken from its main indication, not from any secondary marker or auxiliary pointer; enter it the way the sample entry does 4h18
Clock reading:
2h16
